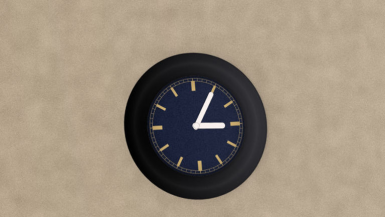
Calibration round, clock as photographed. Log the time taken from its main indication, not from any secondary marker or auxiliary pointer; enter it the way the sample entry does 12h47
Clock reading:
3h05
